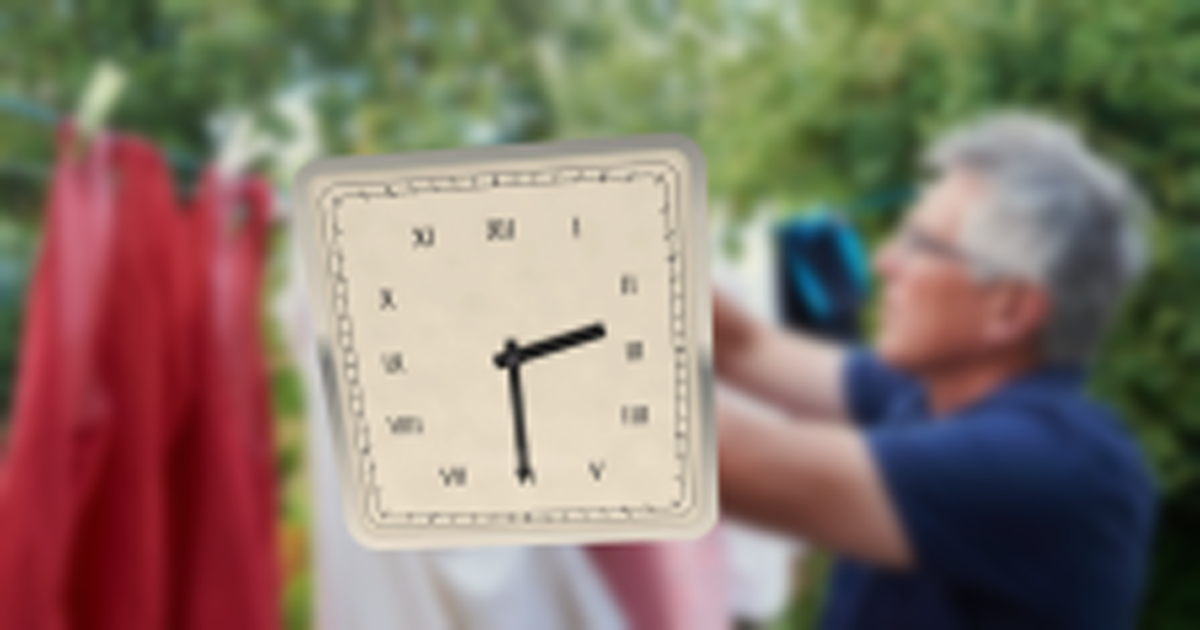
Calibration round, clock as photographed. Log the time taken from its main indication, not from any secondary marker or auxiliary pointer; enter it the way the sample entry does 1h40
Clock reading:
2h30
